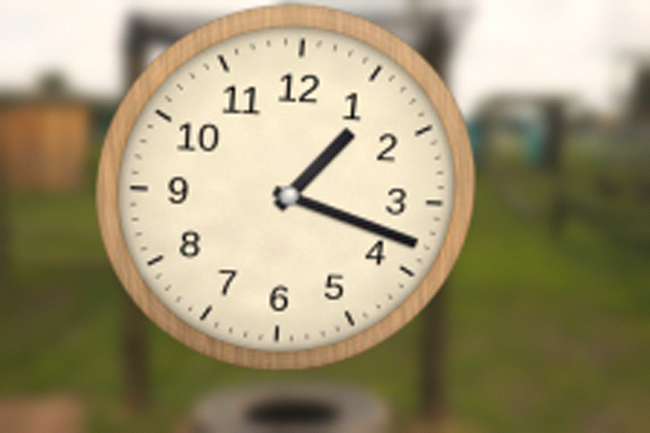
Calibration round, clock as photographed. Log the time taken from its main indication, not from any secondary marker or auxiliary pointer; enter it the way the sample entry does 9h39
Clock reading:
1h18
